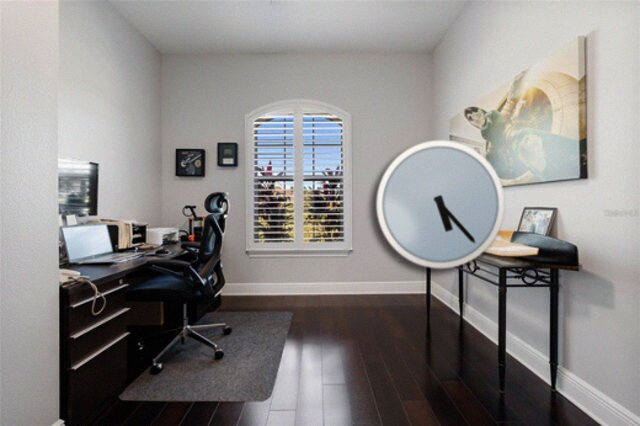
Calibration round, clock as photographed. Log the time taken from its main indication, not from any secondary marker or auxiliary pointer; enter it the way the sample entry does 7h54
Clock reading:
5h23
